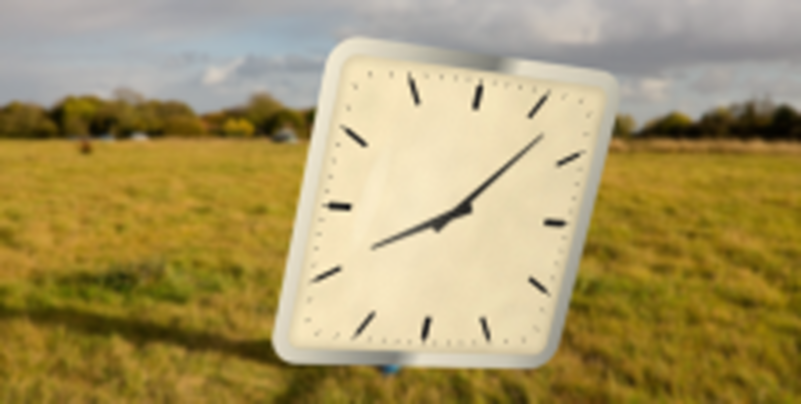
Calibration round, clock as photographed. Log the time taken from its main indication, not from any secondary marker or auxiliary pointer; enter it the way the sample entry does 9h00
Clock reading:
8h07
